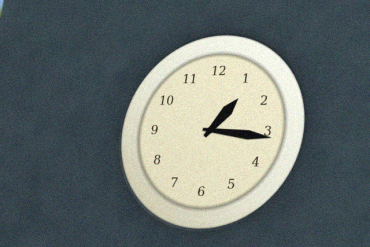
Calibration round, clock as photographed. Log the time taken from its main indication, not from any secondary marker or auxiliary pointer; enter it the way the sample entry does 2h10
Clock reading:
1h16
